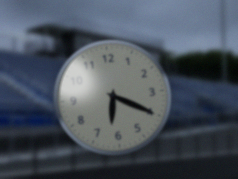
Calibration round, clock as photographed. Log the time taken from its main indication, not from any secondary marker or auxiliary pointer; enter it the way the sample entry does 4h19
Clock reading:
6h20
